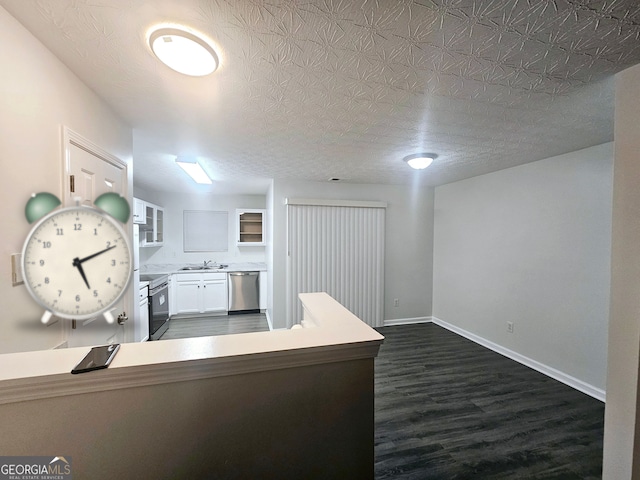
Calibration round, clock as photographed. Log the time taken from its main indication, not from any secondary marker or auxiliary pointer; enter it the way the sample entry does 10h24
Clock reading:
5h11
